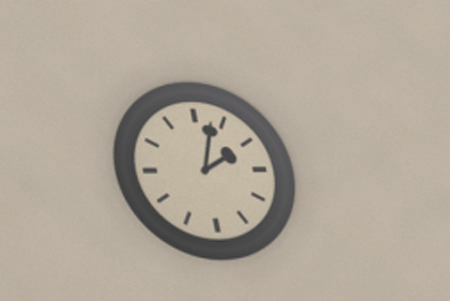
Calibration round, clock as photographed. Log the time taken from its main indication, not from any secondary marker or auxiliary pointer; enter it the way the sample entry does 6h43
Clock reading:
2h03
